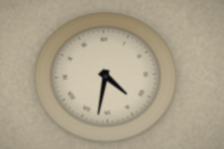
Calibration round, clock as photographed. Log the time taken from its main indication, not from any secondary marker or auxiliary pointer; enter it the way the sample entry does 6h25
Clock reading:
4h32
